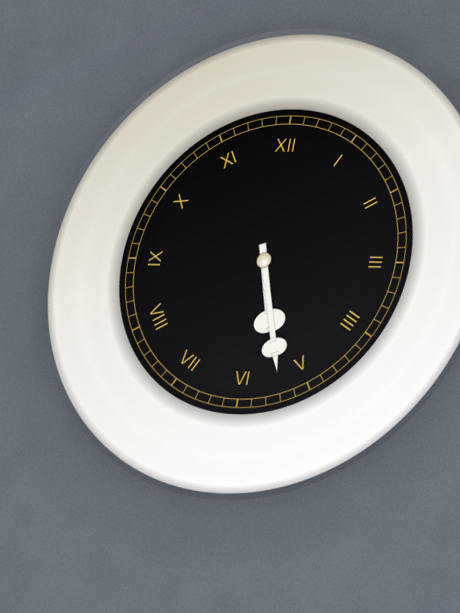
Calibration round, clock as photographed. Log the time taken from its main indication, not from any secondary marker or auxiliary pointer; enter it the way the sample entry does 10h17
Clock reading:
5h27
